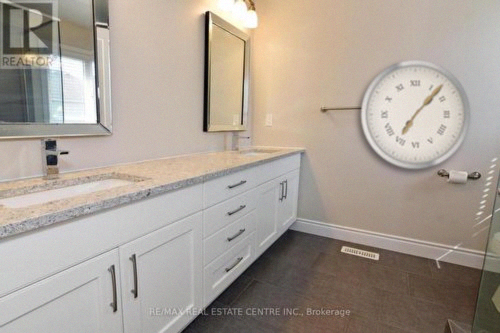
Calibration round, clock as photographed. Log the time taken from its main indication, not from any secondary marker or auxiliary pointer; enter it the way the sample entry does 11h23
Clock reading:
7h07
